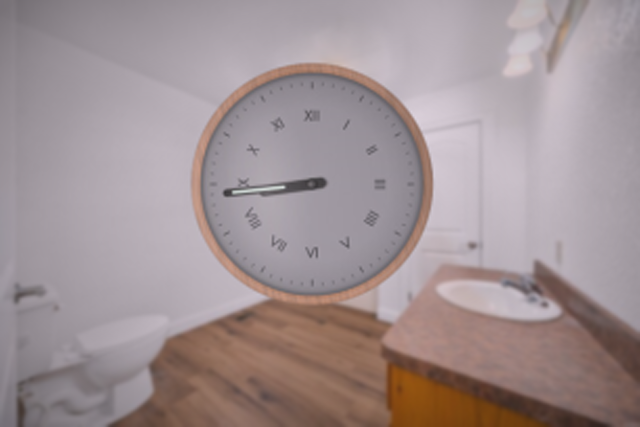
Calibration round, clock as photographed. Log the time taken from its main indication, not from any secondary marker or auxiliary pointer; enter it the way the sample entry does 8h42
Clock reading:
8h44
